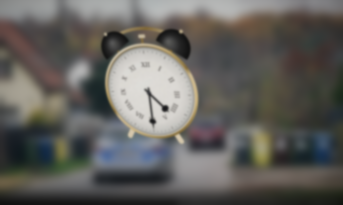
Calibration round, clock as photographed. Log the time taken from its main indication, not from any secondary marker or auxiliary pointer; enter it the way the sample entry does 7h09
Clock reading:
4h30
